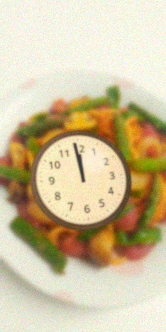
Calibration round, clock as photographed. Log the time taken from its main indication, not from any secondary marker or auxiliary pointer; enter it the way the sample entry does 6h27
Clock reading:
11h59
